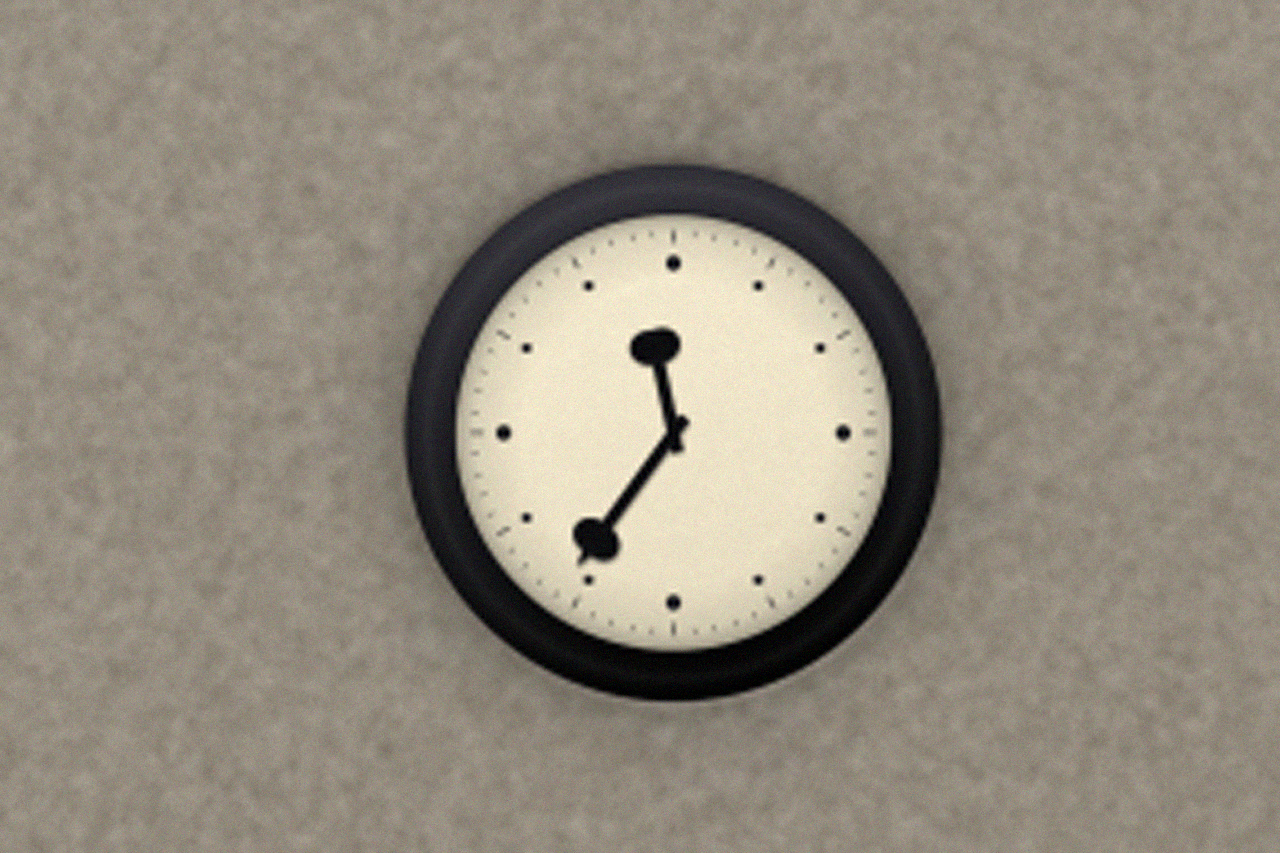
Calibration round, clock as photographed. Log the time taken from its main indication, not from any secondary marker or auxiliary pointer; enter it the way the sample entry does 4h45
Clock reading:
11h36
